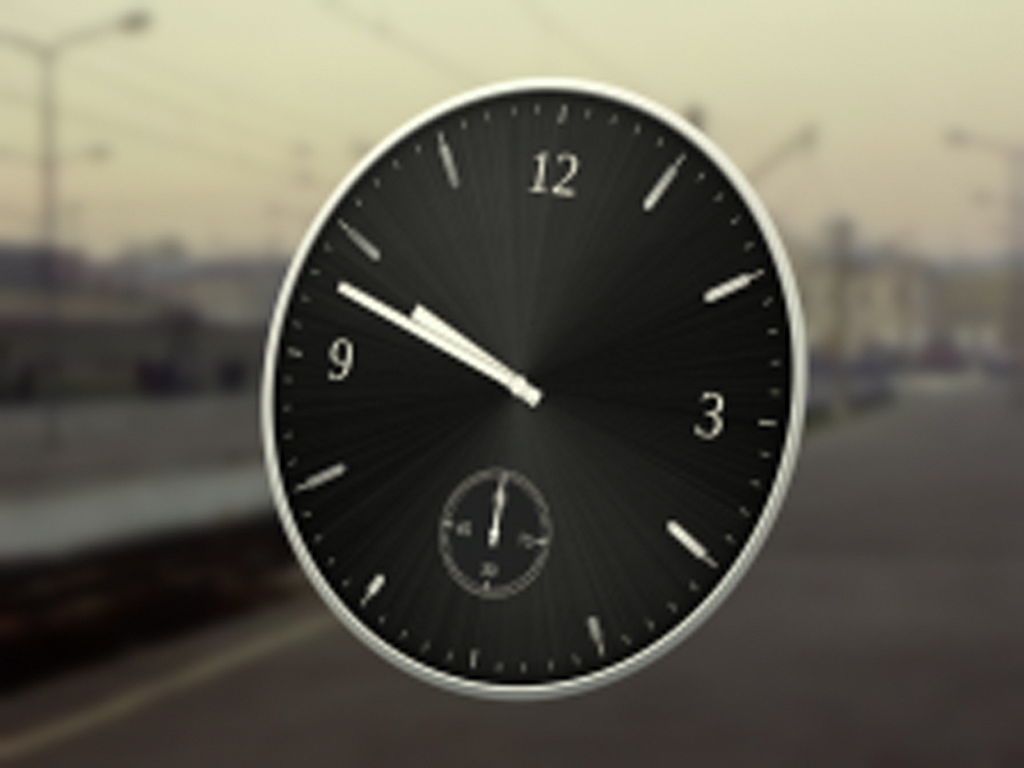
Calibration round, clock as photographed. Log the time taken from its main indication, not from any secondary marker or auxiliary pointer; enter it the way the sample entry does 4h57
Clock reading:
9h48
